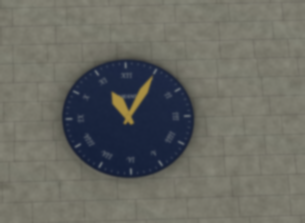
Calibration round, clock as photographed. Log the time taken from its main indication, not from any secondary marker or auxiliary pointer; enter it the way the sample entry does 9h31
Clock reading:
11h05
